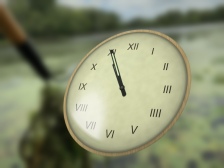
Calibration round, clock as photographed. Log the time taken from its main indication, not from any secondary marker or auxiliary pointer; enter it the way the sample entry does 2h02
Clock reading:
10h55
